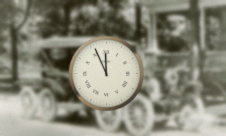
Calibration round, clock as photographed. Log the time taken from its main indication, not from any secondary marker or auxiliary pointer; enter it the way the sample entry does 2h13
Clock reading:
11h56
